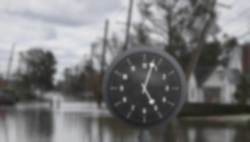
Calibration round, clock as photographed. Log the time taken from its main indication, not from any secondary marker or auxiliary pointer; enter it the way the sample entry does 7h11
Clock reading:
5h03
